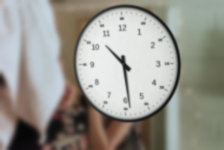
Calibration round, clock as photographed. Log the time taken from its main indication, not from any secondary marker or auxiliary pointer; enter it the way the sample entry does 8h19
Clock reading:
10h29
